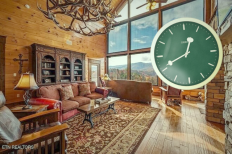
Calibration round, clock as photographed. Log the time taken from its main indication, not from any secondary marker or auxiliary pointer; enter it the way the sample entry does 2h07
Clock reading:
12h41
